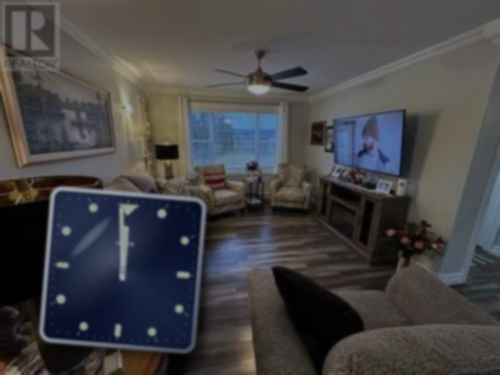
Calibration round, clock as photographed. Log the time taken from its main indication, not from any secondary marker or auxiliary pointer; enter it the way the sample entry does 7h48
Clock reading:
11h59
